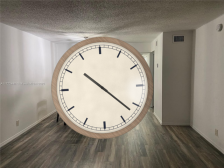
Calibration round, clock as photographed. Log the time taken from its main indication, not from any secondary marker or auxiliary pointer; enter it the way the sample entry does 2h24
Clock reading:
10h22
